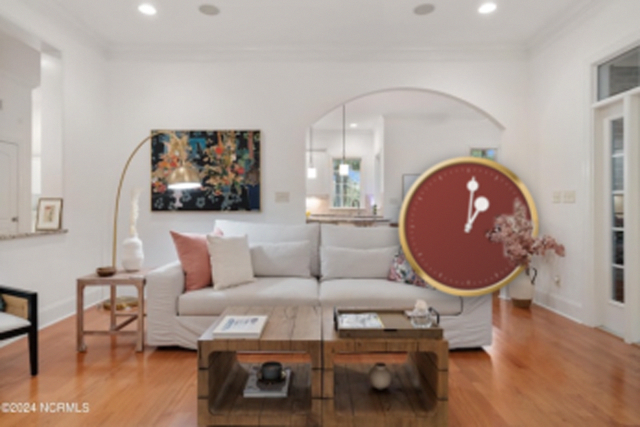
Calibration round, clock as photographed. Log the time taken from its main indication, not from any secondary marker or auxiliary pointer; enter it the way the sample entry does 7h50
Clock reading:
1h01
